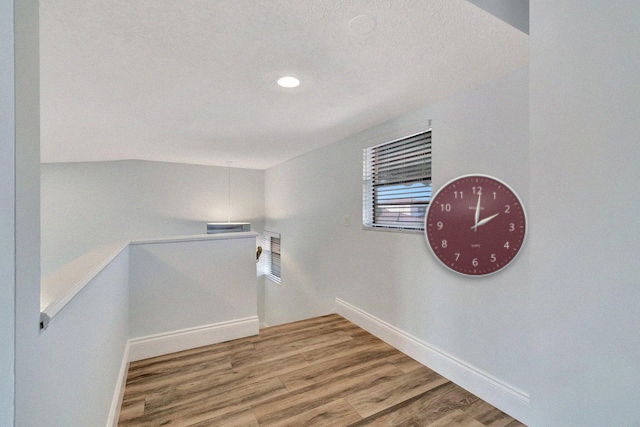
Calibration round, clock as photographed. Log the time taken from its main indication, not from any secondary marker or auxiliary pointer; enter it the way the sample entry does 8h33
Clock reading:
2h01
